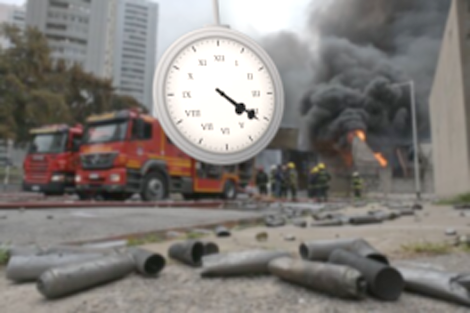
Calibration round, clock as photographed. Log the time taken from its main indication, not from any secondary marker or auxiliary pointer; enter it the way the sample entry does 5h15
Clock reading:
4h21
